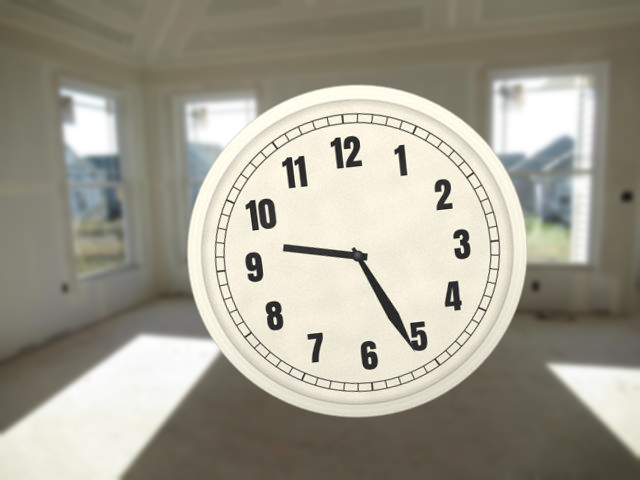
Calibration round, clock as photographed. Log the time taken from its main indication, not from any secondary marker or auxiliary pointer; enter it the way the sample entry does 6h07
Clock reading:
9h26
